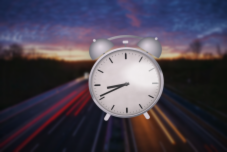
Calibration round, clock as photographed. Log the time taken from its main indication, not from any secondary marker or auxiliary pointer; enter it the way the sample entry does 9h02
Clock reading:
8h41
